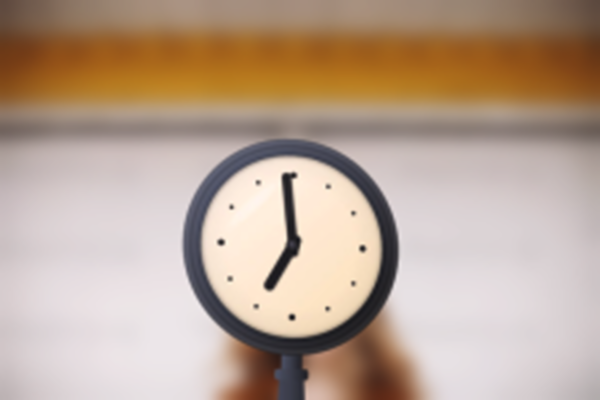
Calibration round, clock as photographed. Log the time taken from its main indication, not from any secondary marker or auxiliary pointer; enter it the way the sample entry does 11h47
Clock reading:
6h59
